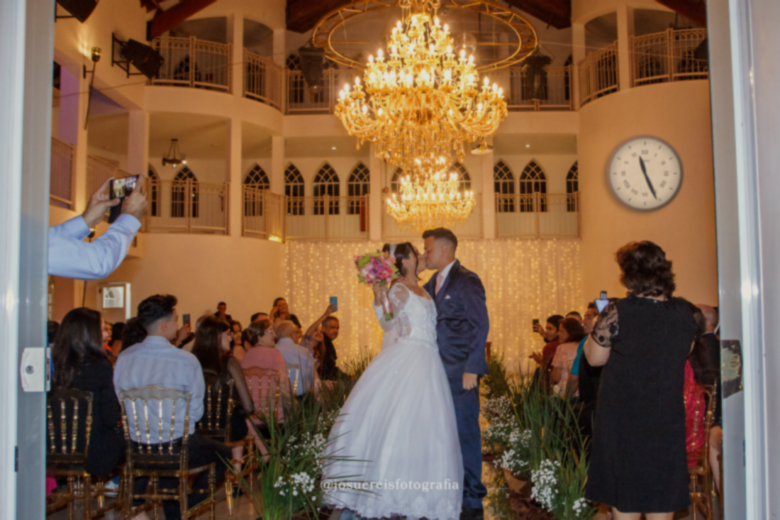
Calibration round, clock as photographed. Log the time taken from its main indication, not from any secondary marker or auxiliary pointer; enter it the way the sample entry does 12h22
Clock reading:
11h26
